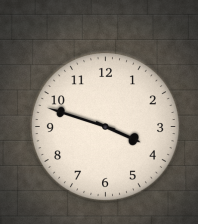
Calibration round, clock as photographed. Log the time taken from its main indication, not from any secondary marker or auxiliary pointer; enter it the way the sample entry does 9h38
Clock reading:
3h48
